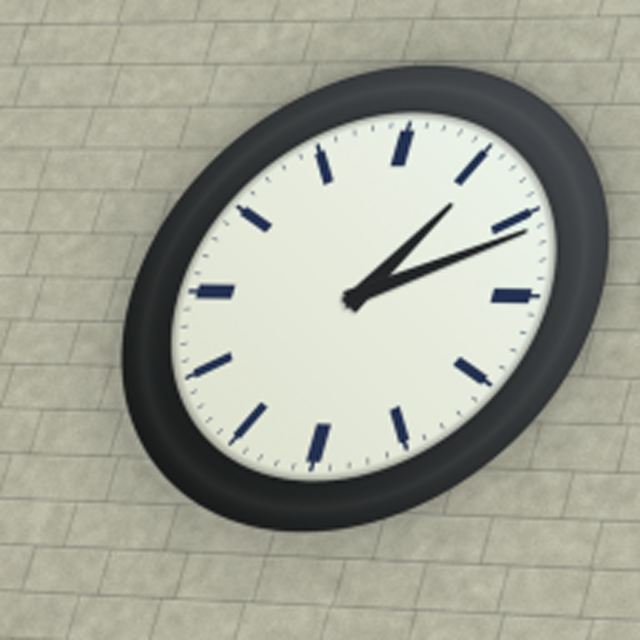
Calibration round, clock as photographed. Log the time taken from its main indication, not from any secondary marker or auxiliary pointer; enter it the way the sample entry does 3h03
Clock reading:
1h11
